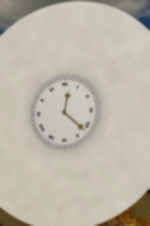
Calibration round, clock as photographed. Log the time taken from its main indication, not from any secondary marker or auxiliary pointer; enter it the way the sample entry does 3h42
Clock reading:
12h22
